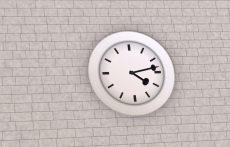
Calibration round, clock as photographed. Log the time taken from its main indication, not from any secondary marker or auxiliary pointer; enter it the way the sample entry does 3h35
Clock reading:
4h13
